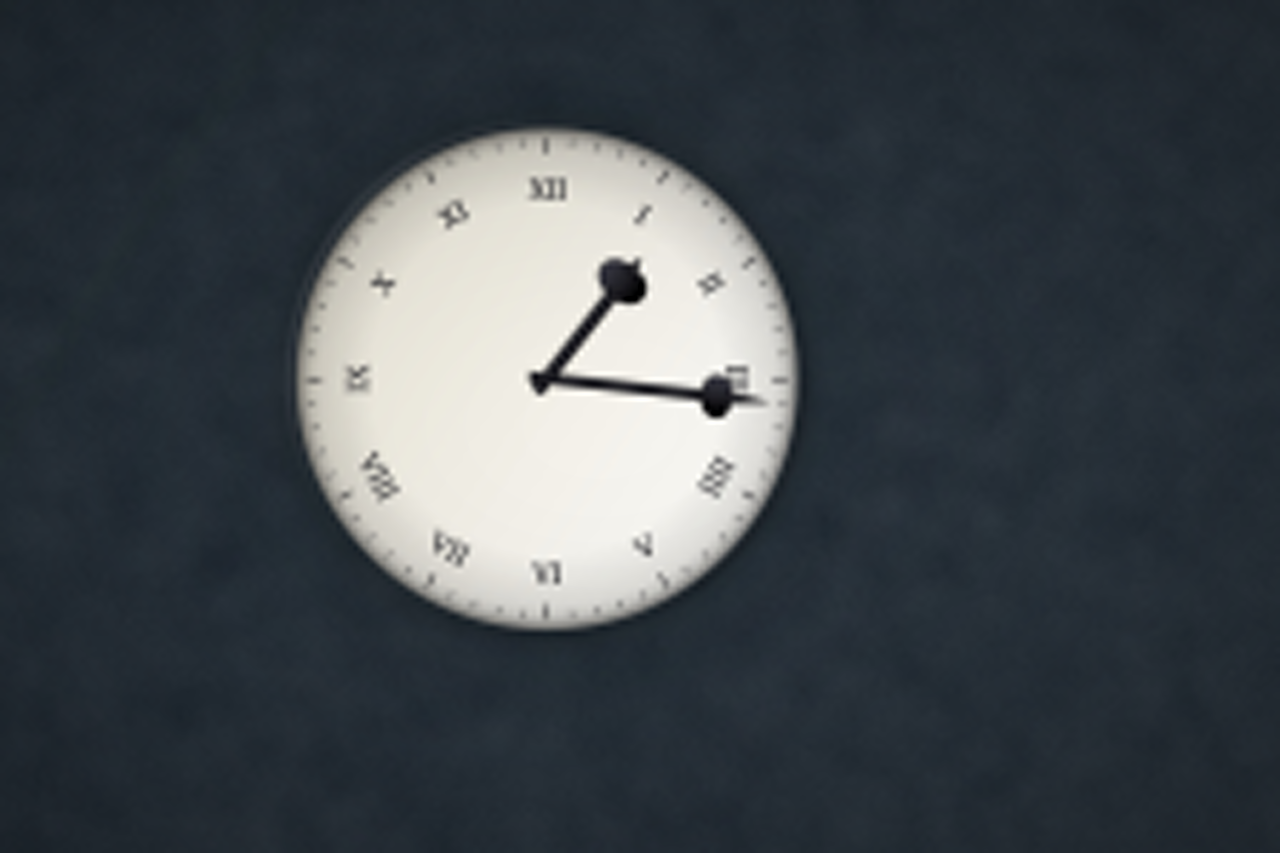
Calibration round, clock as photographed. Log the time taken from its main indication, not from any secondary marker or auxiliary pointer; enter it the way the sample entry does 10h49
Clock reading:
1h16
